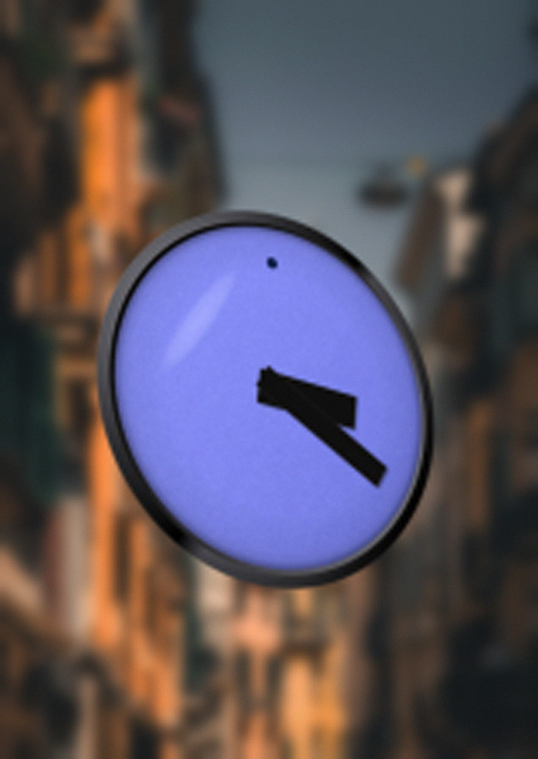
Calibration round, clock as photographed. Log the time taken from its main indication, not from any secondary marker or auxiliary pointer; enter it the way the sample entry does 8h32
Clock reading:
3h21
